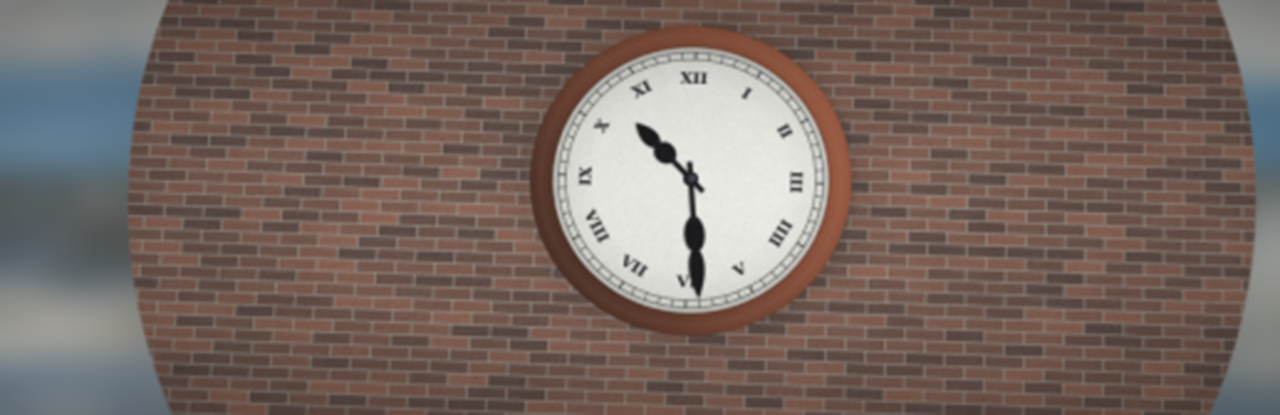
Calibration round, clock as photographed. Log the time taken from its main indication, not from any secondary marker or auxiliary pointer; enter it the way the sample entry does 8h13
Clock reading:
10h29
